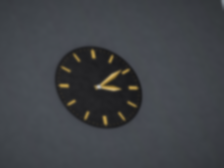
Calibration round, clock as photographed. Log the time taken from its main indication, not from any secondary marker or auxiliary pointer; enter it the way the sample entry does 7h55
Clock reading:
3h09
